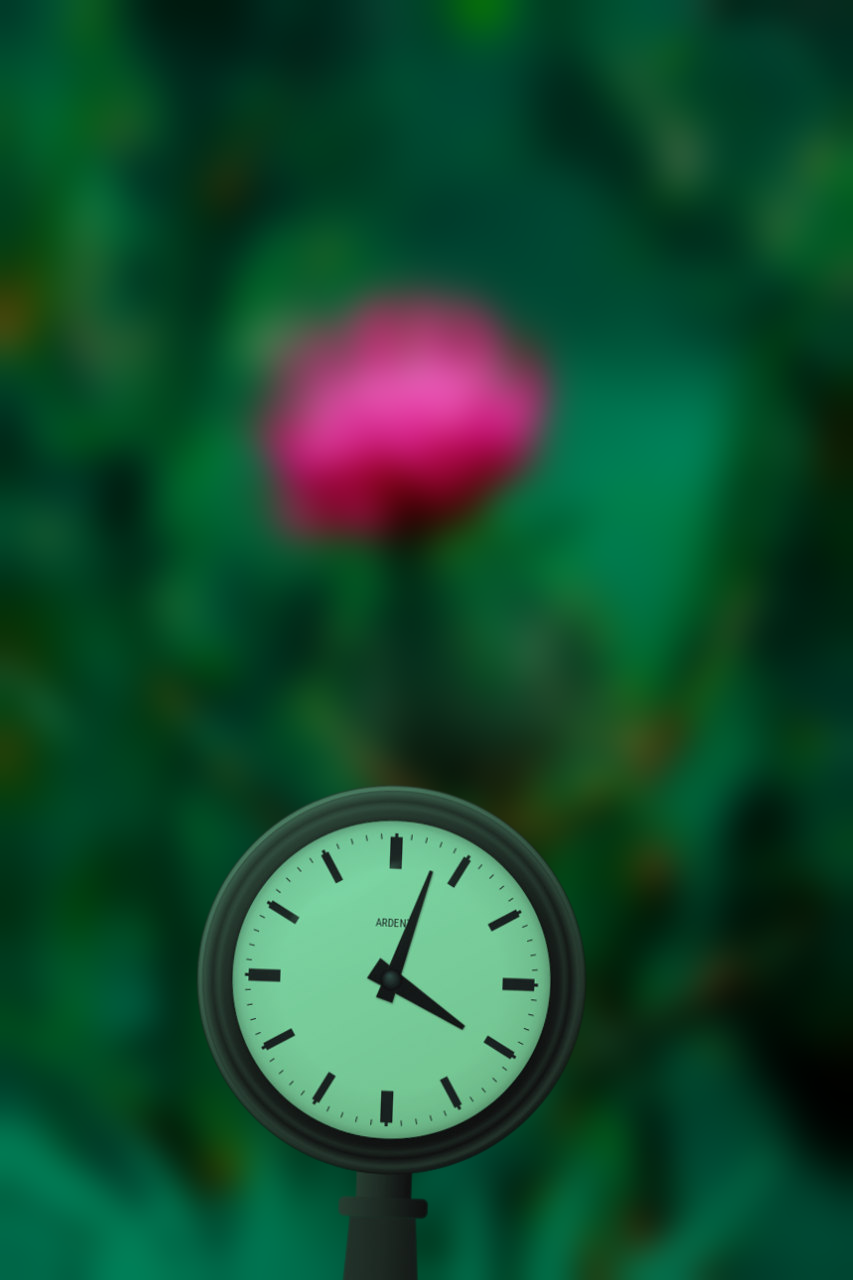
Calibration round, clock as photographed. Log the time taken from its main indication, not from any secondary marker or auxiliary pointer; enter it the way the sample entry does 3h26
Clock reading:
4h03
